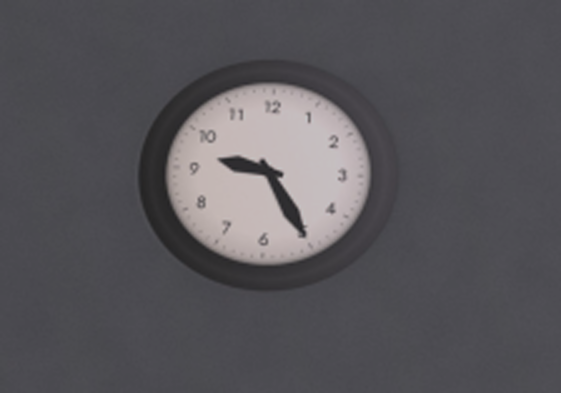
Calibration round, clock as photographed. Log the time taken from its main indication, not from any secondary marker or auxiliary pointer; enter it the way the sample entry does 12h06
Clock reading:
9h25
